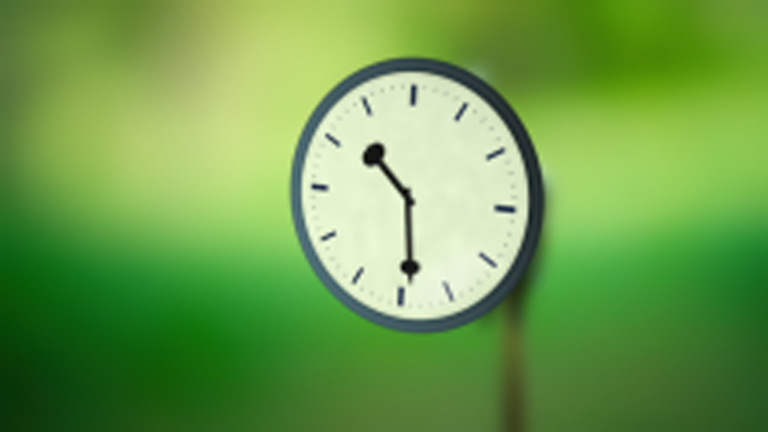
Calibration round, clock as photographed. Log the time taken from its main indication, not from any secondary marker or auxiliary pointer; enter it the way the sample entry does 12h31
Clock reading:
10h29
